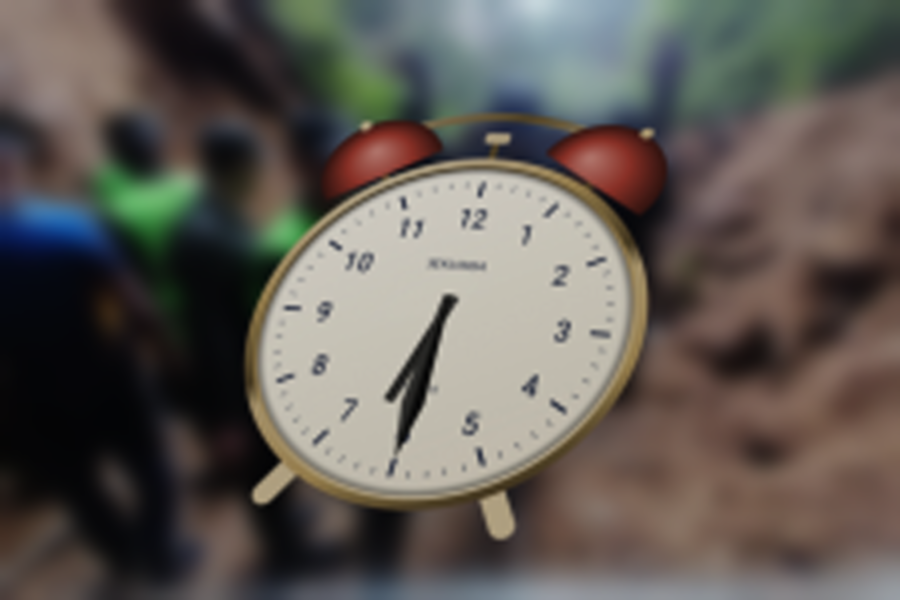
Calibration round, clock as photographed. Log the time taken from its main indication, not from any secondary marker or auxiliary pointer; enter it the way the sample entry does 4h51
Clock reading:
6h30
